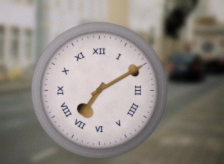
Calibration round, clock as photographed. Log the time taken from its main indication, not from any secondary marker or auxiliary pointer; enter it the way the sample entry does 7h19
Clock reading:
7h10
